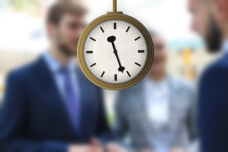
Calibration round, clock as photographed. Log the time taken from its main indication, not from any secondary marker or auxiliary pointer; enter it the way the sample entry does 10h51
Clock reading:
11h27
